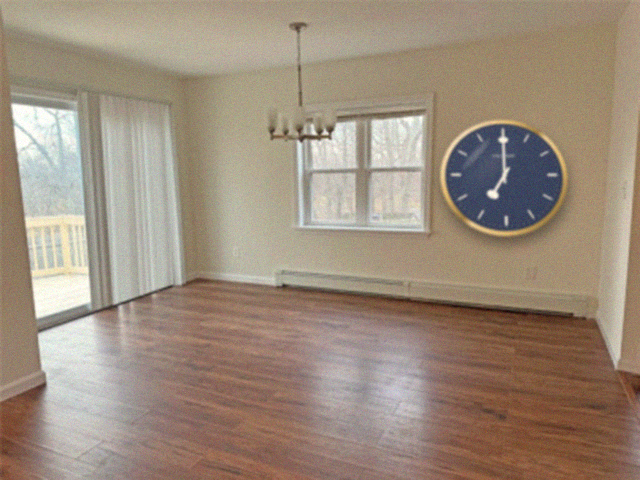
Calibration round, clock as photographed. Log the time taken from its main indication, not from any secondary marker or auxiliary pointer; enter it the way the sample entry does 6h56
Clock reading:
7h00
